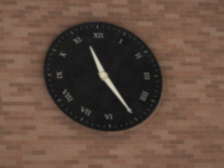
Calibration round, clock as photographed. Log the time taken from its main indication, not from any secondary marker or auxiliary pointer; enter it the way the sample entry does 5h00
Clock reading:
11h25
